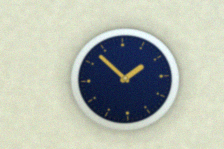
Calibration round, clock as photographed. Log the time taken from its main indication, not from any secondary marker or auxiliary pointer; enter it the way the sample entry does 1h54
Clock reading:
1h53
